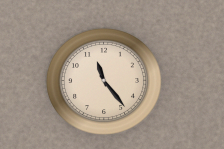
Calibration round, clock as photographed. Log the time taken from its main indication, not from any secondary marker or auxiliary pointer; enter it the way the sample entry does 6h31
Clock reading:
11h24
